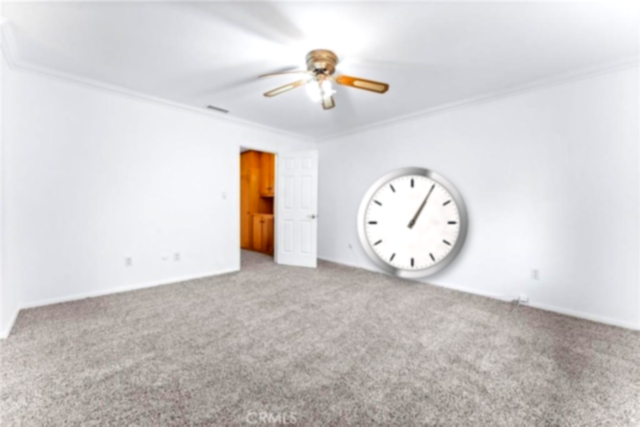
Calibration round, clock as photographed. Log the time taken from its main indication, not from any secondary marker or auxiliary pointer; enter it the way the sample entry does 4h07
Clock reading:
1h05
